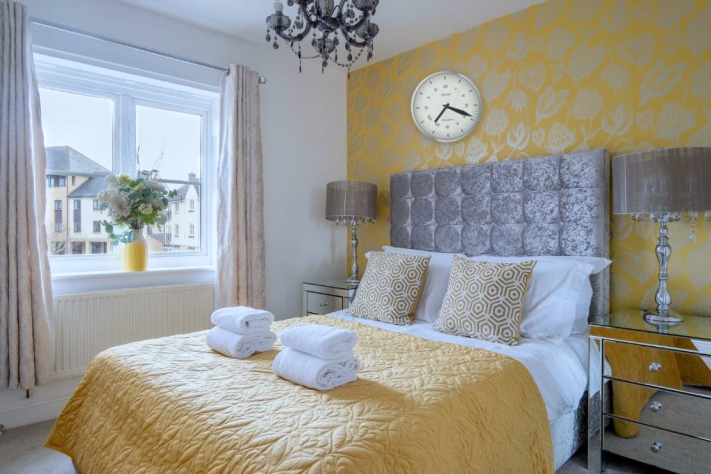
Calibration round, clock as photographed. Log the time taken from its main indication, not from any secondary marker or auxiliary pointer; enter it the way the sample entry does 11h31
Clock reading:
7h19
